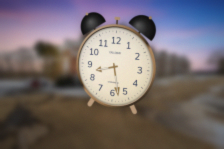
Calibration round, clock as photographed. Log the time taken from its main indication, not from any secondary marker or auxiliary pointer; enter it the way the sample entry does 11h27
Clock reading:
8h28
